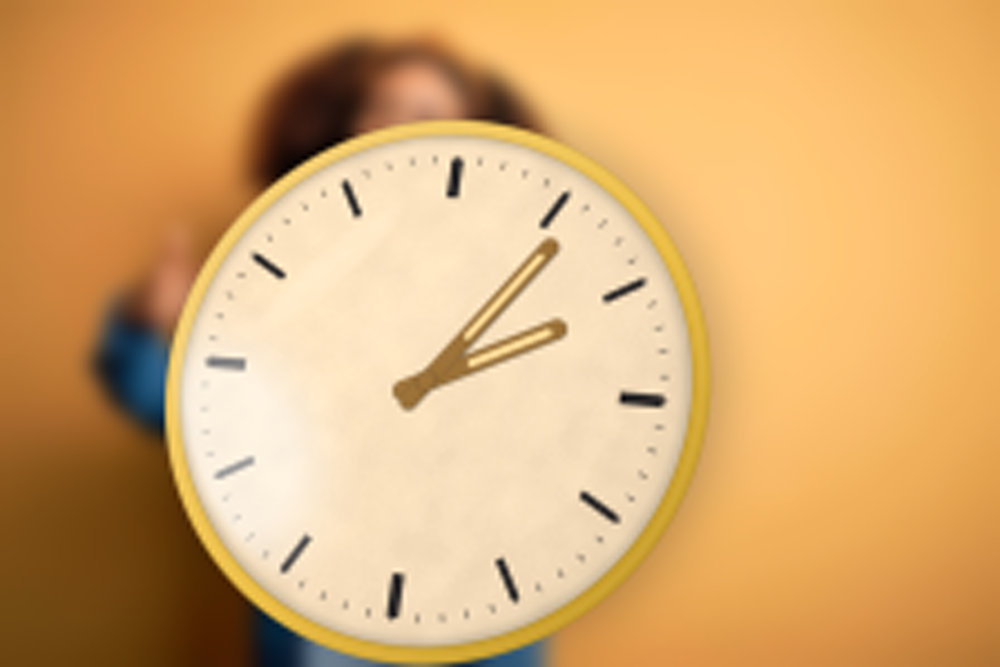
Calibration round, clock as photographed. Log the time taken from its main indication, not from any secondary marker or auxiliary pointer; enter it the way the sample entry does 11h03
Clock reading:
2h06
